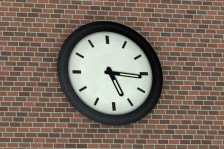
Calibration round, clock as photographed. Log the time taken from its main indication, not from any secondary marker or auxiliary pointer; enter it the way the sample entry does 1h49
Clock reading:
5h16
